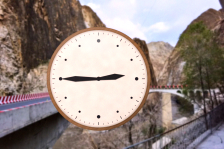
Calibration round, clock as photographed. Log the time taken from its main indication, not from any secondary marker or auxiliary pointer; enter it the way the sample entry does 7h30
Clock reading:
2h45
